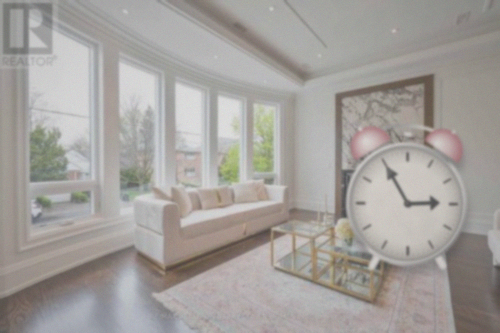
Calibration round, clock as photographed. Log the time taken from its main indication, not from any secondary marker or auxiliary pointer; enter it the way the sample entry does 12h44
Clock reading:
2h55
